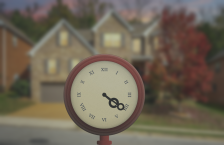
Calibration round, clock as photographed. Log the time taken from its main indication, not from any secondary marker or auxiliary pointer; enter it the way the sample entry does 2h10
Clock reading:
4h21
